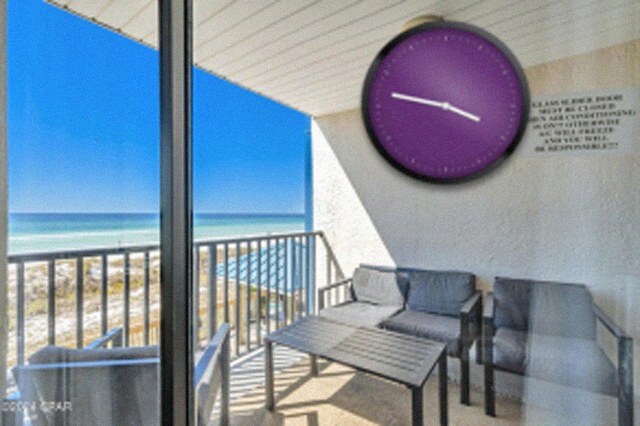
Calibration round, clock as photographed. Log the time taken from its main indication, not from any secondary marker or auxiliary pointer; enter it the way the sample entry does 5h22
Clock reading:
3h47
